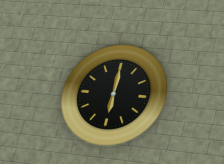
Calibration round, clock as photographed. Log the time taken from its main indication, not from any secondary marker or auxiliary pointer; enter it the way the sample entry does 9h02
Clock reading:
6h00
